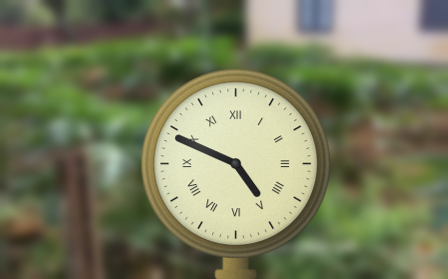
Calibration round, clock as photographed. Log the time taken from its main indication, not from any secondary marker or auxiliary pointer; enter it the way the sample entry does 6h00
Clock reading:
4h49
